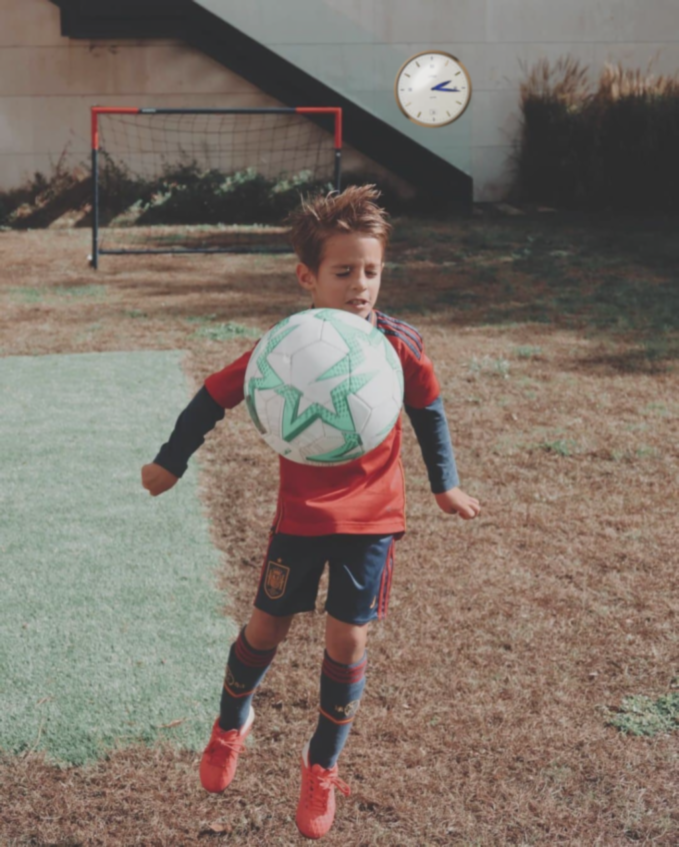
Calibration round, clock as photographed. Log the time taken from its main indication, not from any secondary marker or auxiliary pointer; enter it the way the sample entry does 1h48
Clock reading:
2h16
